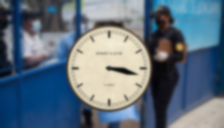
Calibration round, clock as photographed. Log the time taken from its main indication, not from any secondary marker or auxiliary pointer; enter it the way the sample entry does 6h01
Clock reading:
3h17
